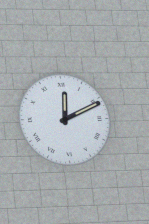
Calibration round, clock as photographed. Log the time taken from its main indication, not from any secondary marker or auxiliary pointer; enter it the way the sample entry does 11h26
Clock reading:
12h11
